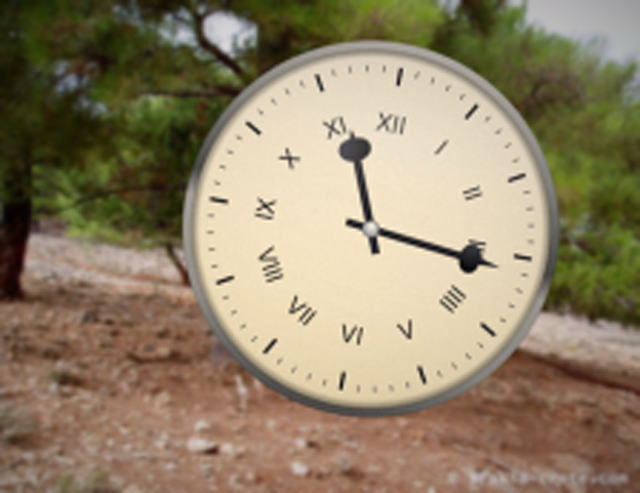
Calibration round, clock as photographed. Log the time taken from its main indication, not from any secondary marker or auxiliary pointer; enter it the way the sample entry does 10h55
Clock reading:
11h16
